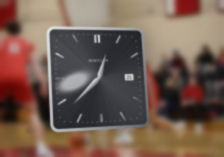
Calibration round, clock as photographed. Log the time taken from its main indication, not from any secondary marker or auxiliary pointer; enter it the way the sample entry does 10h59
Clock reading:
12h38
